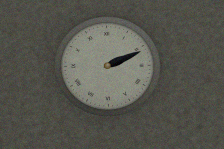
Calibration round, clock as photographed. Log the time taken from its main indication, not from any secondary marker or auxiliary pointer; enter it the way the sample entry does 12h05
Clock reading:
2h11
